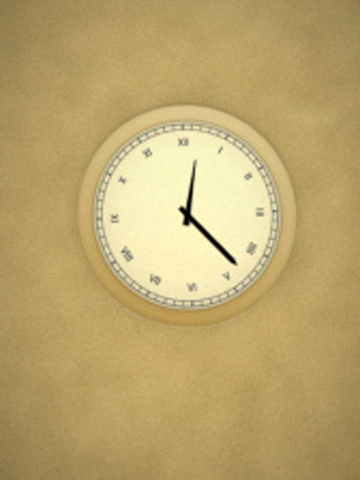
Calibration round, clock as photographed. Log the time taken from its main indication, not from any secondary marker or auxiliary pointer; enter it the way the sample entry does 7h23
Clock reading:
12h23
